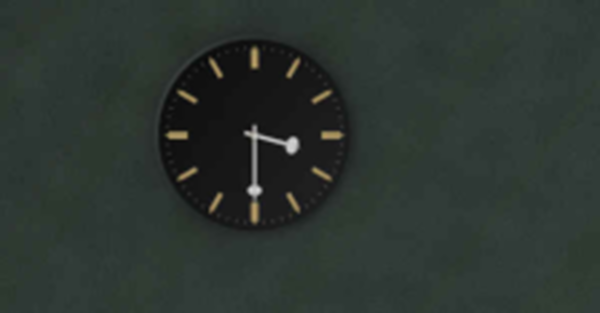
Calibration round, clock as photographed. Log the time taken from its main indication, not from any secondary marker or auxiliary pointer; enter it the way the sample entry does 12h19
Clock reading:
3h30
